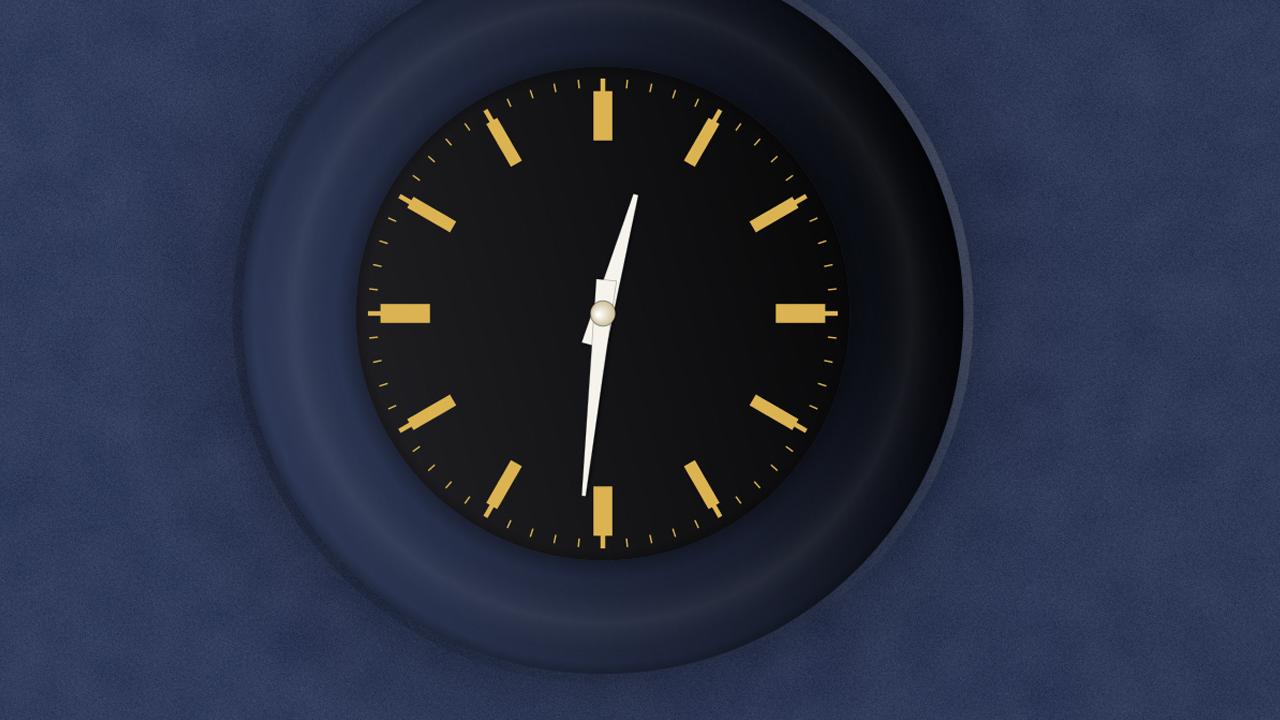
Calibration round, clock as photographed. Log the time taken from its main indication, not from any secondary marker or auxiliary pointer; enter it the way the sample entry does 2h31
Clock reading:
12h31
